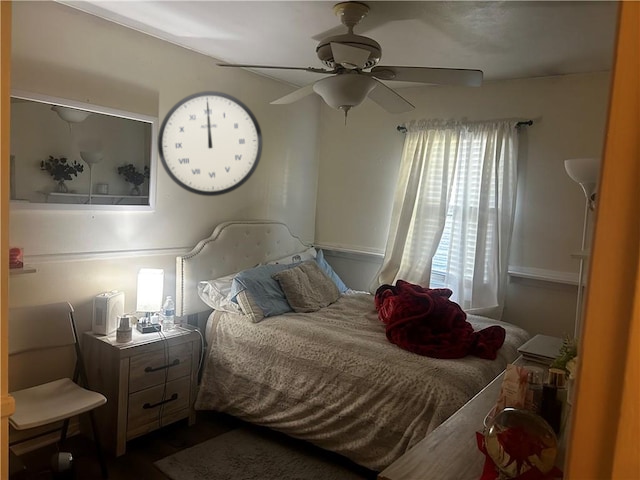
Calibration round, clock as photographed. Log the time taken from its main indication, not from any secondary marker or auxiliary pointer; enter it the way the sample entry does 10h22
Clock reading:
12h00
